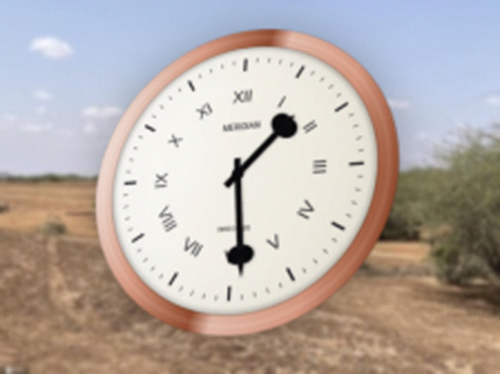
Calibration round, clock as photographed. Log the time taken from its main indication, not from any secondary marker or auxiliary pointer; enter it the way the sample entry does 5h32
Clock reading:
1h29
